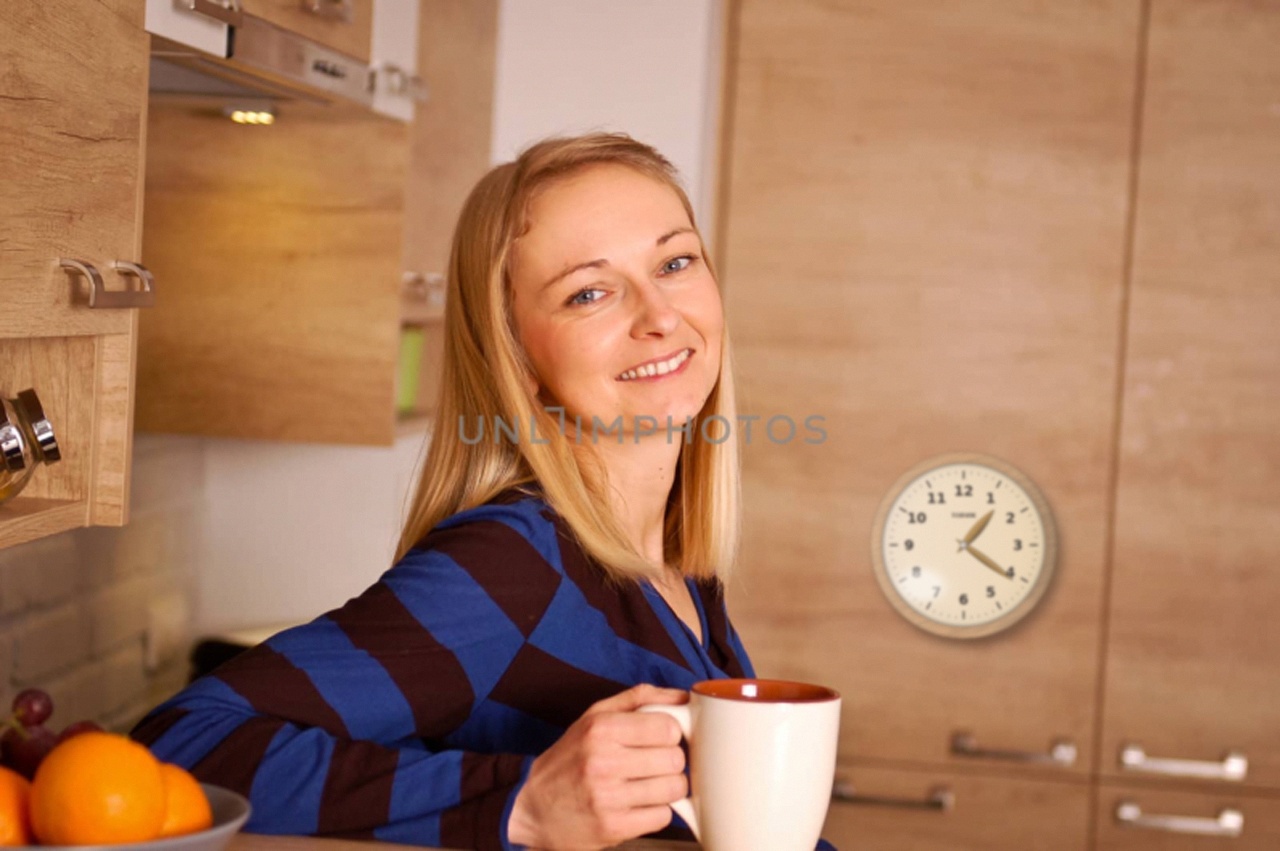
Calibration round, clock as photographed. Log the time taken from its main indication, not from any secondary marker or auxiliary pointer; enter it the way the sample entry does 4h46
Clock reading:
1h21
